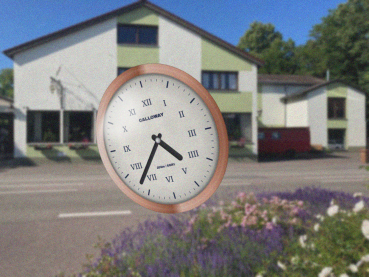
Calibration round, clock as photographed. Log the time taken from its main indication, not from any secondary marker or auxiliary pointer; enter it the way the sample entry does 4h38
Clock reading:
4h37
